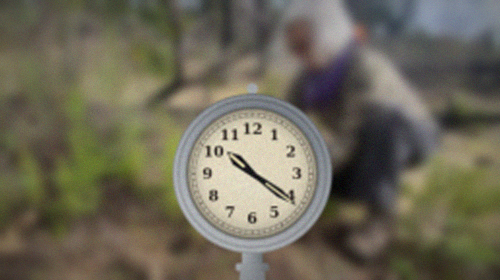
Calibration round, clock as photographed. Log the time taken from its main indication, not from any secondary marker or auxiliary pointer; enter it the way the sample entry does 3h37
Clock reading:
10h21
